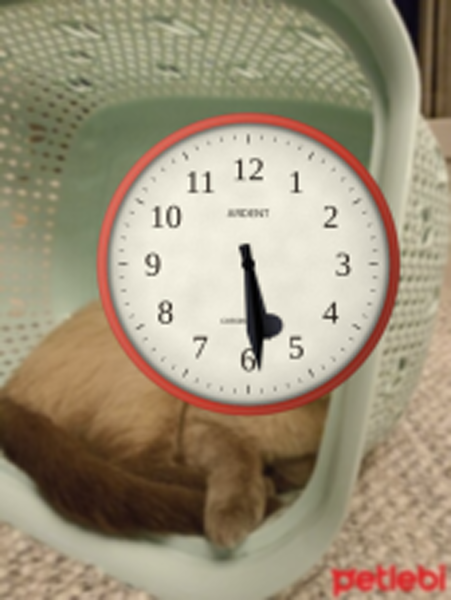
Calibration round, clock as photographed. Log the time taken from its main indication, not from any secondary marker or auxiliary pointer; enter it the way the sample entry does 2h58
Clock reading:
5h29
